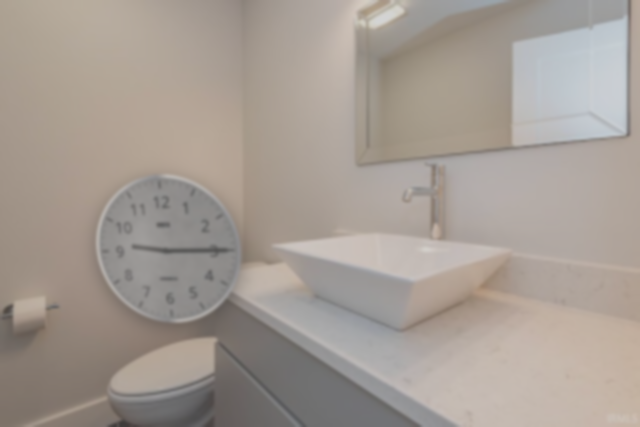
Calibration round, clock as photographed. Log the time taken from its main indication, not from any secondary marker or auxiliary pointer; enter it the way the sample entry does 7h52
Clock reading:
9h15
